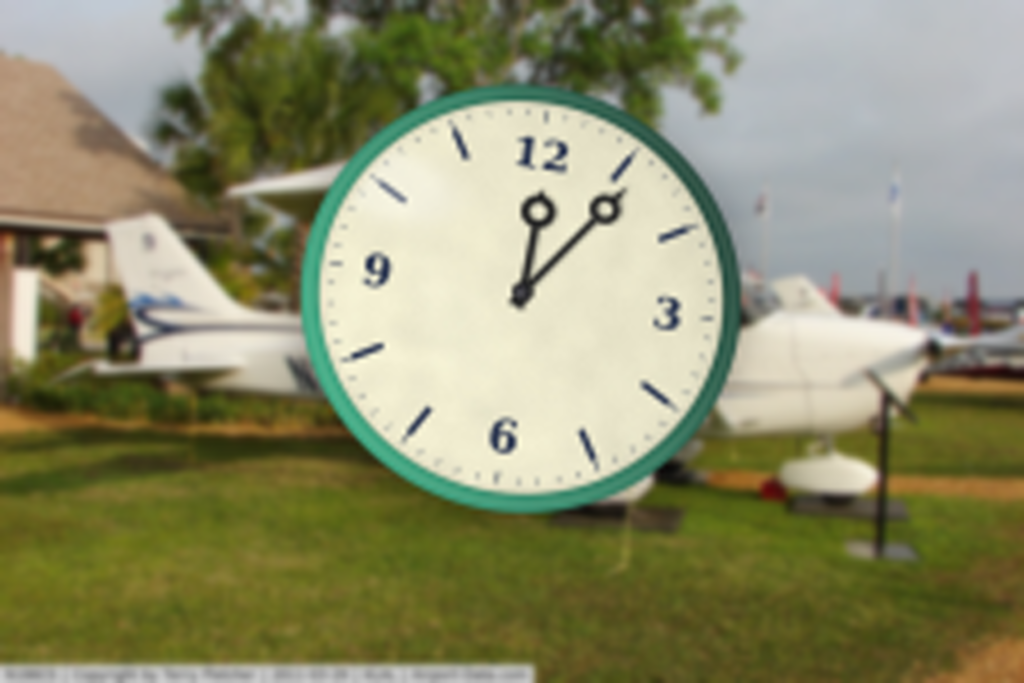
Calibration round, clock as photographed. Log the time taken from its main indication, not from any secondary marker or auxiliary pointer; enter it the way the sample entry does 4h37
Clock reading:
12h06
